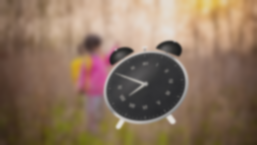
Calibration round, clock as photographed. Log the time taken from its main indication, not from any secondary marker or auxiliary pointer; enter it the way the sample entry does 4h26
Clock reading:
7h50
